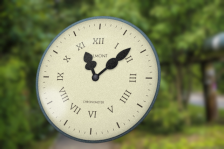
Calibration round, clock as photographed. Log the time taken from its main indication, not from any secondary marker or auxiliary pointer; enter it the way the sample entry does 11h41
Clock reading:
11h08
